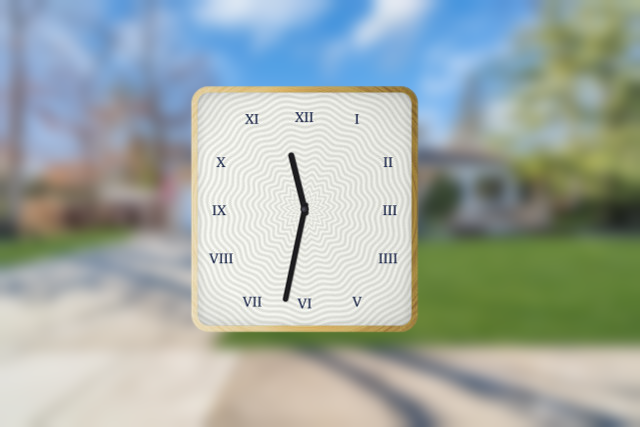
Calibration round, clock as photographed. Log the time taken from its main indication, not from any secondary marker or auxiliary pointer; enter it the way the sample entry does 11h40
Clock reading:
11h32
